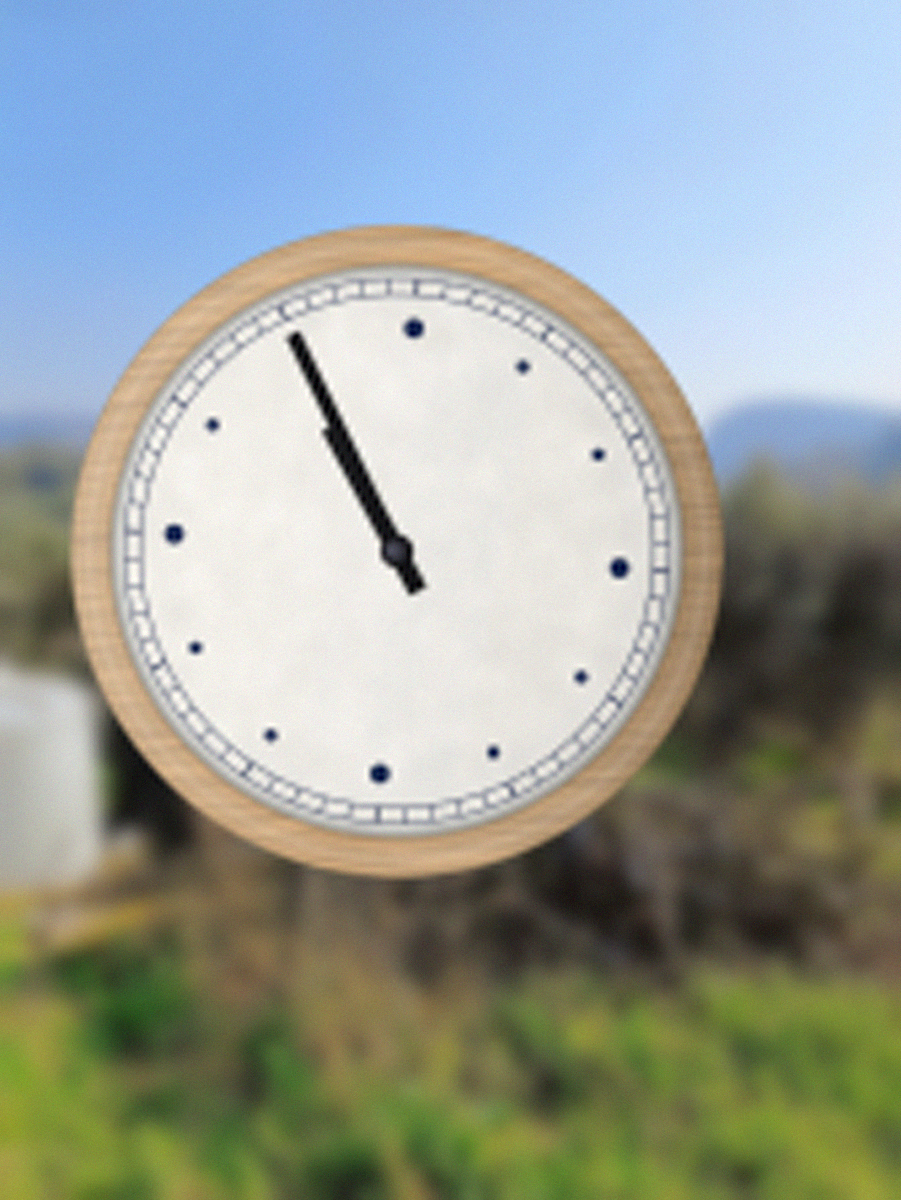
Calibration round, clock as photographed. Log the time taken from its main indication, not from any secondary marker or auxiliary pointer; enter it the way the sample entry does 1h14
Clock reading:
10h55
